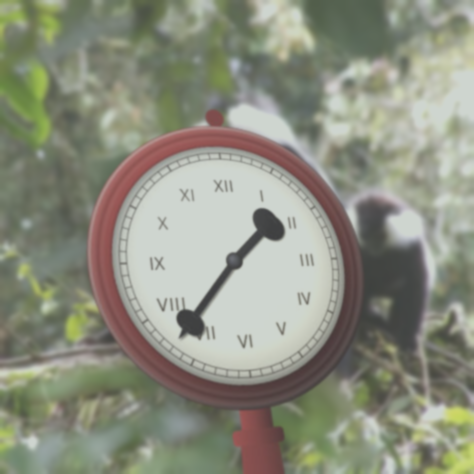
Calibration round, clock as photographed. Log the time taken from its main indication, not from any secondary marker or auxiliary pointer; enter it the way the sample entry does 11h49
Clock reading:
1h37
